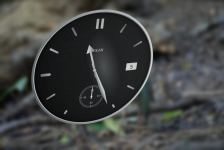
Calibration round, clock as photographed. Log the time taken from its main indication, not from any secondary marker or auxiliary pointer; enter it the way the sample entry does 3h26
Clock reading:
11h26
